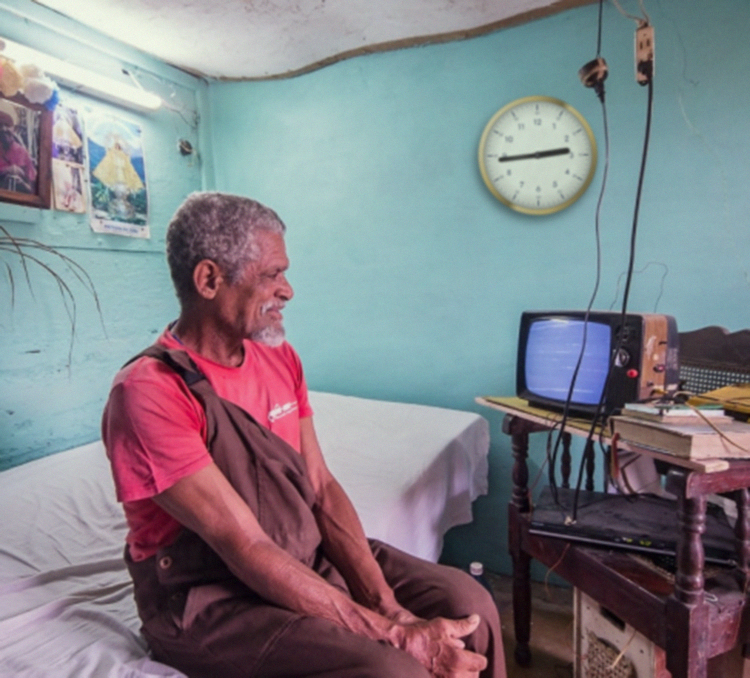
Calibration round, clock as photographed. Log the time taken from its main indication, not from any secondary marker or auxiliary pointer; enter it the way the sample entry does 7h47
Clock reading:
2h44
